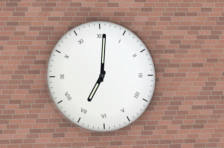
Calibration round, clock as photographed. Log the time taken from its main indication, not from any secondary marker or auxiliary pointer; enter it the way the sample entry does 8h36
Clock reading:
7h01
